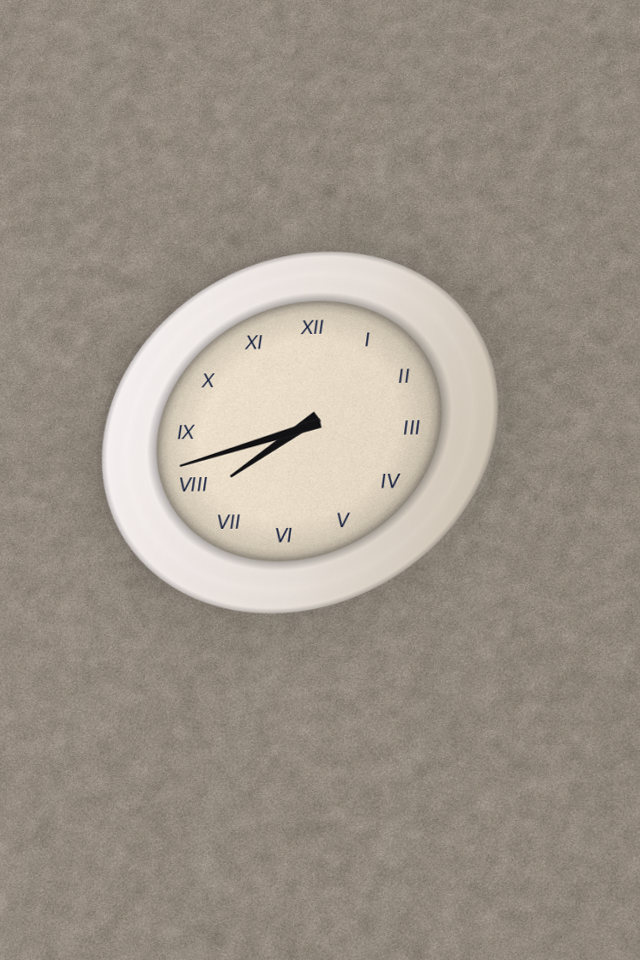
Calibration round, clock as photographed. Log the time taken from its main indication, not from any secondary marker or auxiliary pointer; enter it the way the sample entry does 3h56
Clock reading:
7h42
